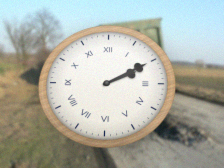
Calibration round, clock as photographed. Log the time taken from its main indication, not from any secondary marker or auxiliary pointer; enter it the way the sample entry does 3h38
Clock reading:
2h10
